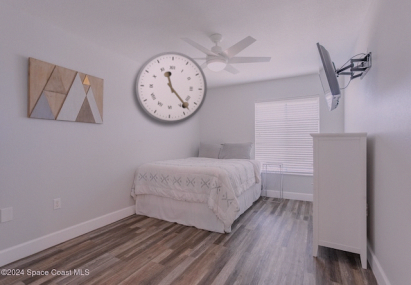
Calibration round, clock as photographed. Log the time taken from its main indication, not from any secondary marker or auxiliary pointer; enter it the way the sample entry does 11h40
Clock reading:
11h23
